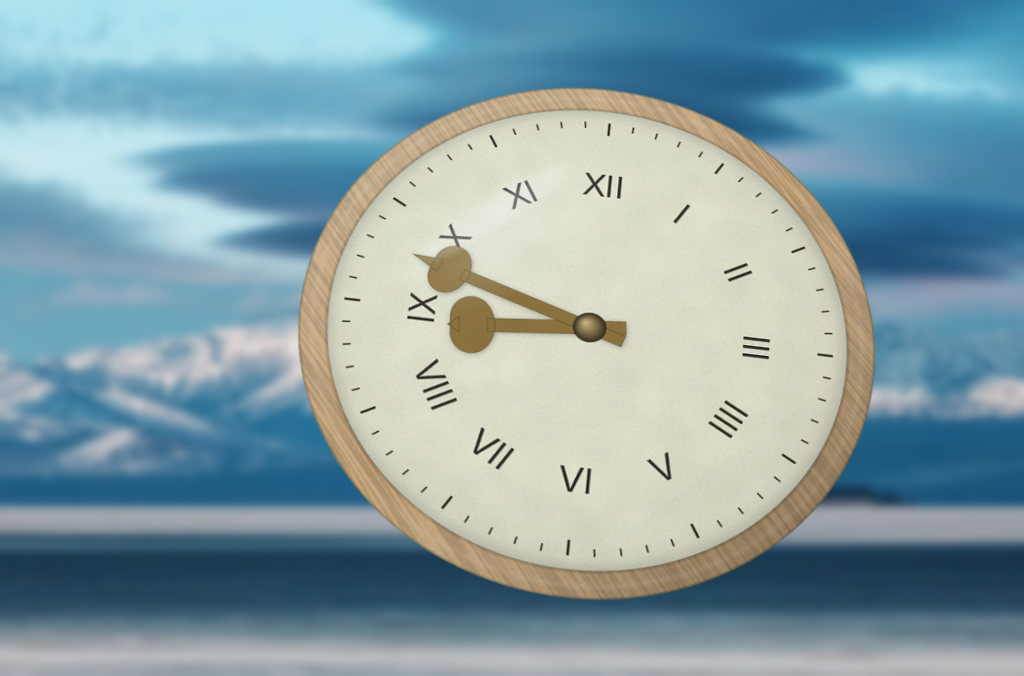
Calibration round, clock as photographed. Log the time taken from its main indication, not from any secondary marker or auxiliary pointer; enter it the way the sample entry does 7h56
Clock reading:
8h48
